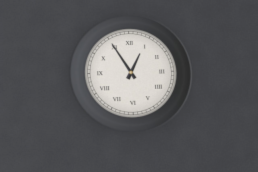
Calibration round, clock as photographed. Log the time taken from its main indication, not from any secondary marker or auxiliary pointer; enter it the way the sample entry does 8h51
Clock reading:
12h55
